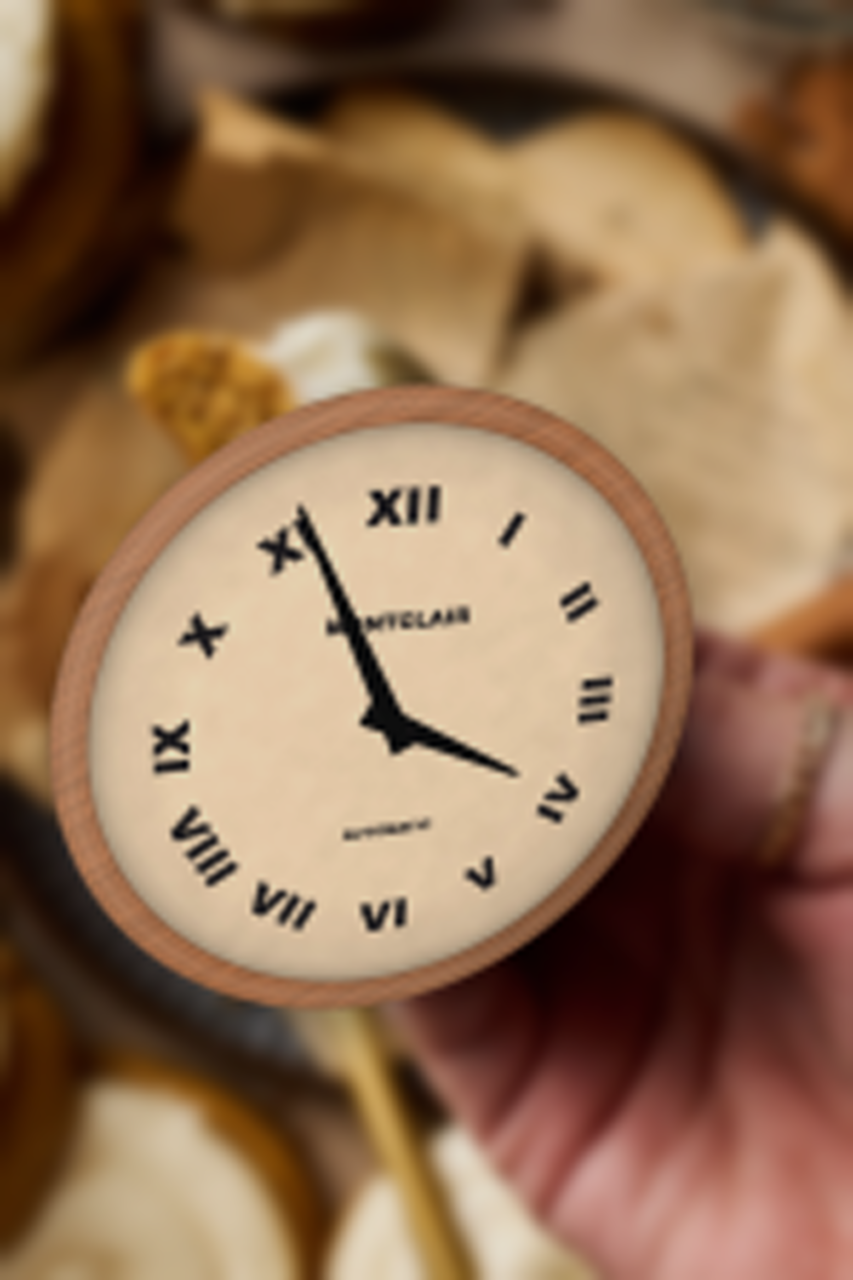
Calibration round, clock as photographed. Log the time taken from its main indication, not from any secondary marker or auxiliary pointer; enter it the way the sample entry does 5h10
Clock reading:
3h56
